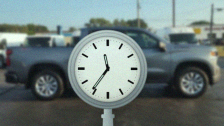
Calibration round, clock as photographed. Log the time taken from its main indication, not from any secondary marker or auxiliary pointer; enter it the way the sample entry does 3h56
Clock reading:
11h36
